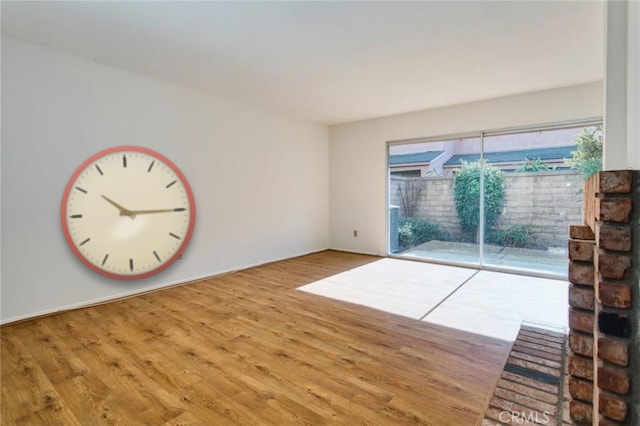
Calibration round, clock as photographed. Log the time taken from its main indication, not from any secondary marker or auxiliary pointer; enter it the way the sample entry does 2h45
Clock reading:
10h15
